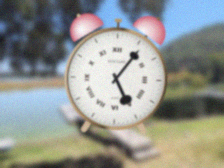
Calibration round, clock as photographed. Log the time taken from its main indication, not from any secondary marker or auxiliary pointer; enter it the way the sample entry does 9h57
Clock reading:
5h06
